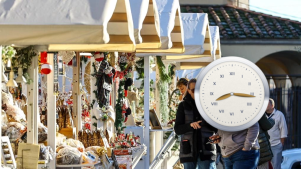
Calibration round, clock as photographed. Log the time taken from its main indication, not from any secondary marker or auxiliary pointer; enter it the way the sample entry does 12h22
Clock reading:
8h16
